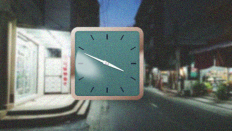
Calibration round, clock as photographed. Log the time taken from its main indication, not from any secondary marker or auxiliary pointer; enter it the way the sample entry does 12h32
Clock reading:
3h49
